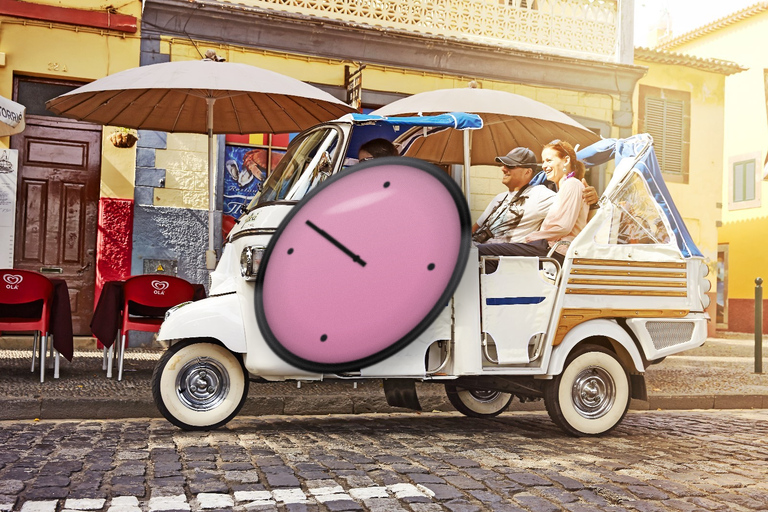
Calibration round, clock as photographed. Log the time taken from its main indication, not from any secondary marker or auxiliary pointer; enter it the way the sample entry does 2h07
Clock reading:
9h49
